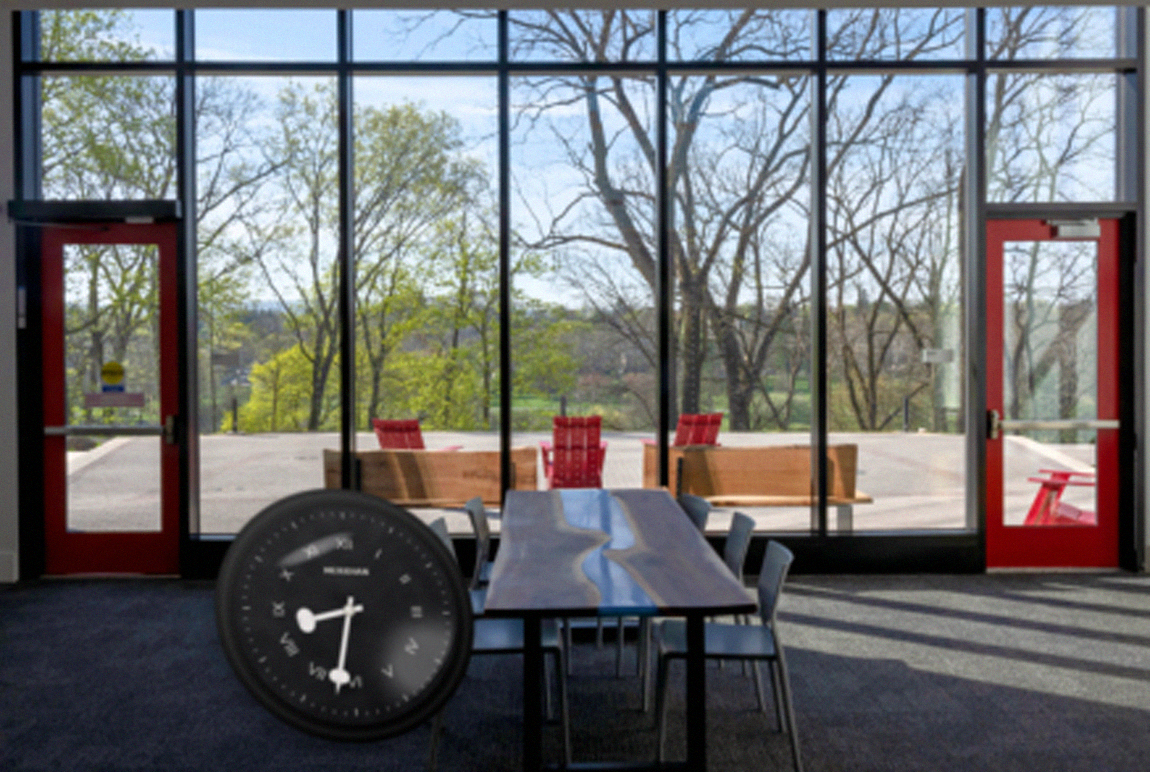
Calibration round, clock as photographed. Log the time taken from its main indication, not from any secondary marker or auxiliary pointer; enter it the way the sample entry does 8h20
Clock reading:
8h32
